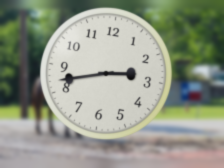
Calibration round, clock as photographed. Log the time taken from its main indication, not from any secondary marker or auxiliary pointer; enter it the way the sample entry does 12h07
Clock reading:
2h42
